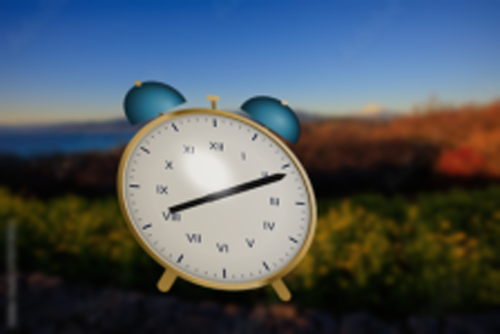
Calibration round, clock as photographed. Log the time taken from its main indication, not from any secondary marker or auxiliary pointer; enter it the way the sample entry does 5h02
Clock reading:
8h11
